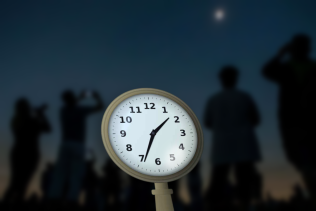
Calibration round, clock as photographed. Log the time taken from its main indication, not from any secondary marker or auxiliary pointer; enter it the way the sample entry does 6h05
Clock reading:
1h34
